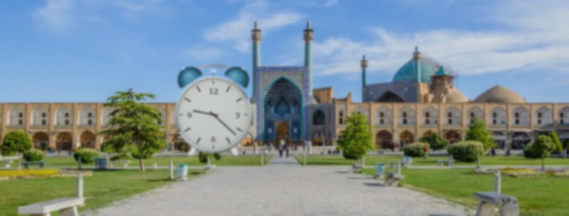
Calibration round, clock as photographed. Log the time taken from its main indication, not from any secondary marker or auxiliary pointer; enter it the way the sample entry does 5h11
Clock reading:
9h22
